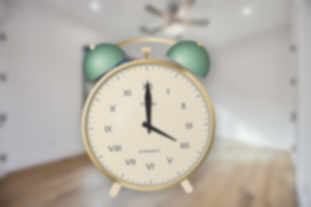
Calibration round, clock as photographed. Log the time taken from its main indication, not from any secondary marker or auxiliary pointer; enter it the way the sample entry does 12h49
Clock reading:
4h00
